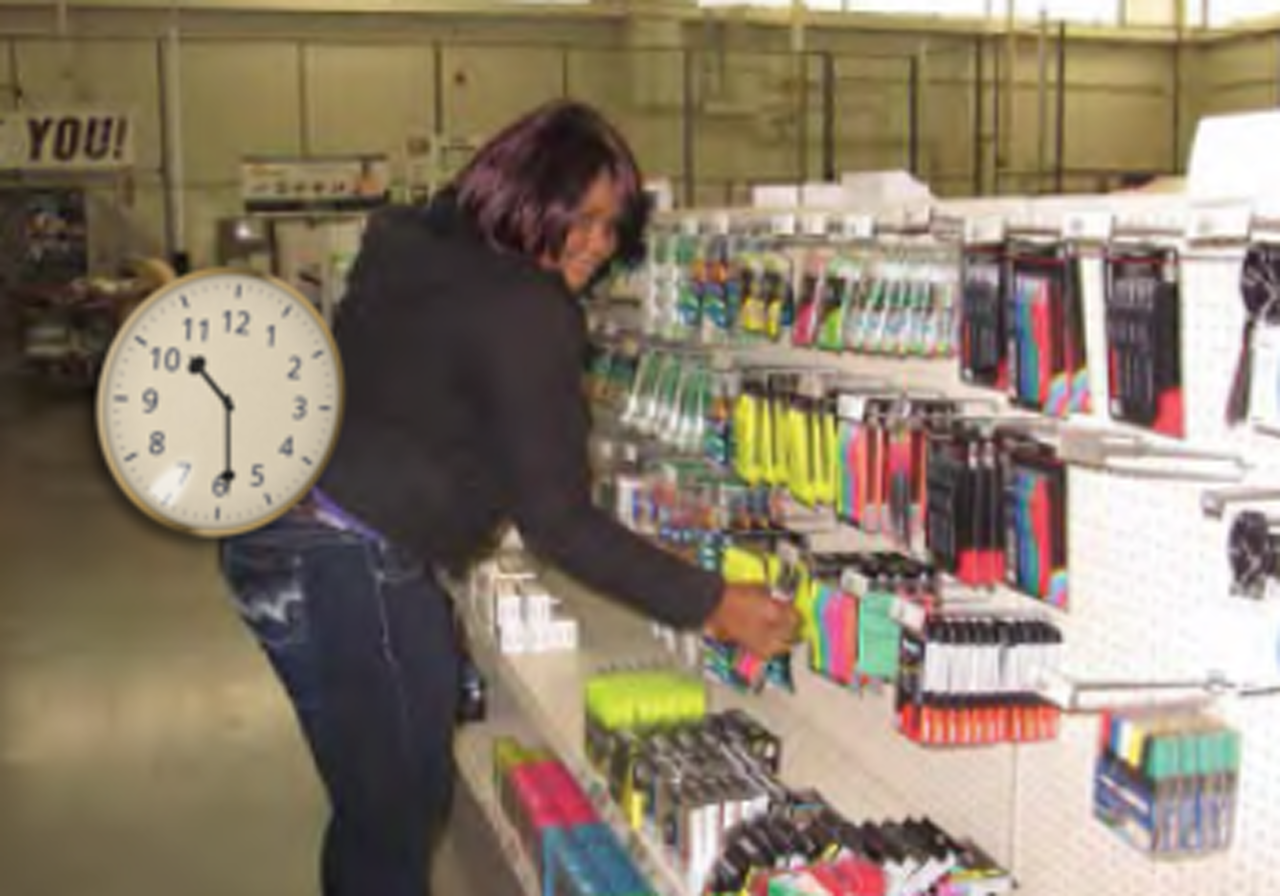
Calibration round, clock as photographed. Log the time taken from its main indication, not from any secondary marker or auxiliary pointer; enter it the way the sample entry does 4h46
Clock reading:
10h29
